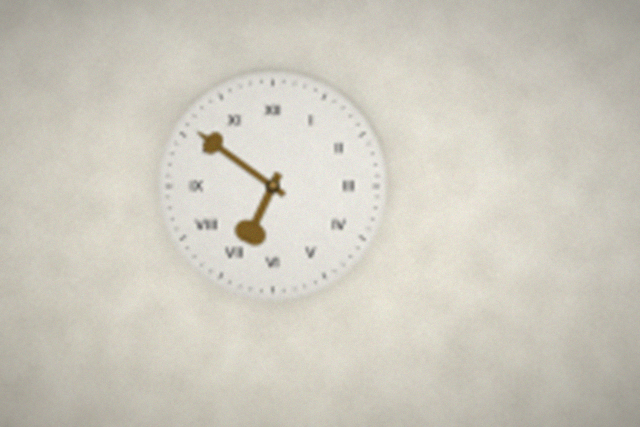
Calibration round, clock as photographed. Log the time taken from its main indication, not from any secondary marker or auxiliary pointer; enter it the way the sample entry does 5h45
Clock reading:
6h51
